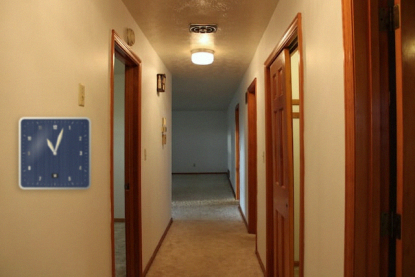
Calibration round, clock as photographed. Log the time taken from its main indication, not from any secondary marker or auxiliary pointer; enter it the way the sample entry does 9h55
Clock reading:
11h03
